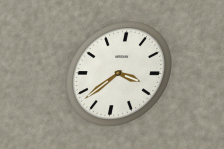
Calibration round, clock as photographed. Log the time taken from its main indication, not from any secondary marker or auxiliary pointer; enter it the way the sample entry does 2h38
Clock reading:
3h38
